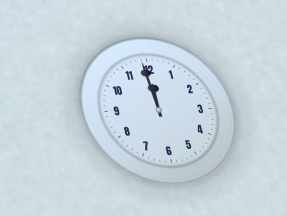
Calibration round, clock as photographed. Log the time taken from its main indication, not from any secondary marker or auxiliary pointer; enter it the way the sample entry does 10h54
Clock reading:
11h59
